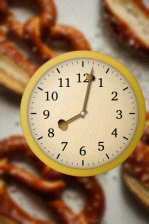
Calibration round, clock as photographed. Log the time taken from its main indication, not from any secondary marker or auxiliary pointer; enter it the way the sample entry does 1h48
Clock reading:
8h02
